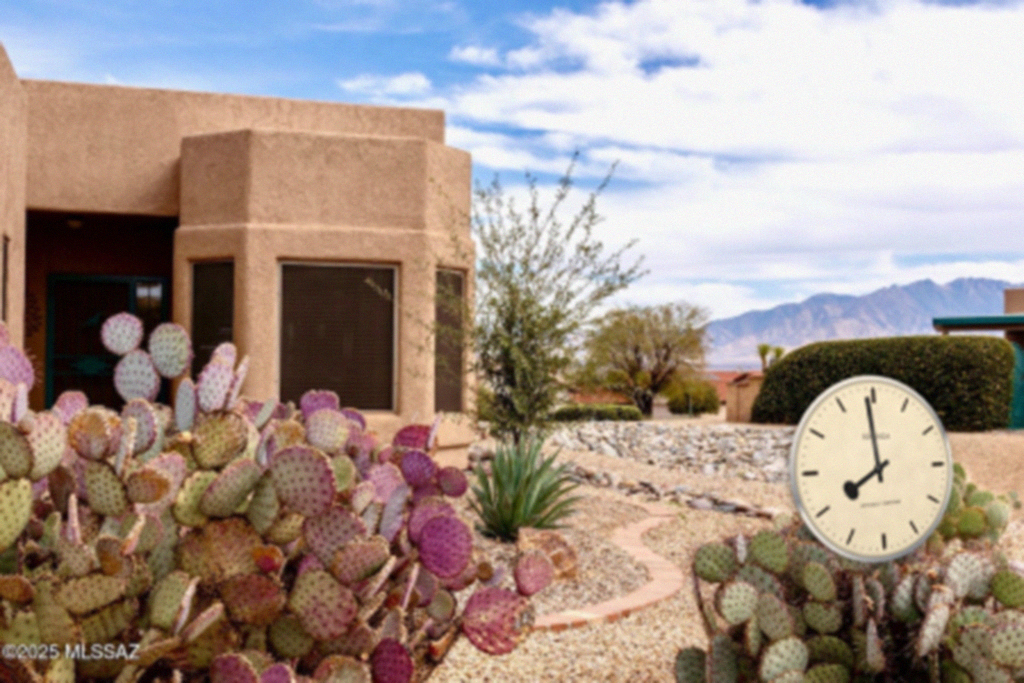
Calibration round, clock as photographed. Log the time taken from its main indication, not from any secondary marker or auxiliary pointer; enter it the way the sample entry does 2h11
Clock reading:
7h59
